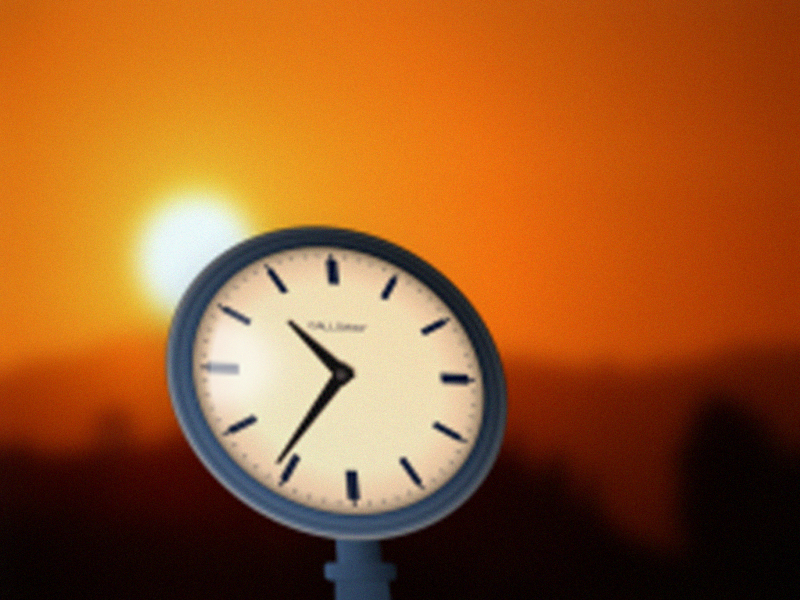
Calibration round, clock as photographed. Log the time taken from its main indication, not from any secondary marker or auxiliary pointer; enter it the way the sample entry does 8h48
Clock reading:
10h36
